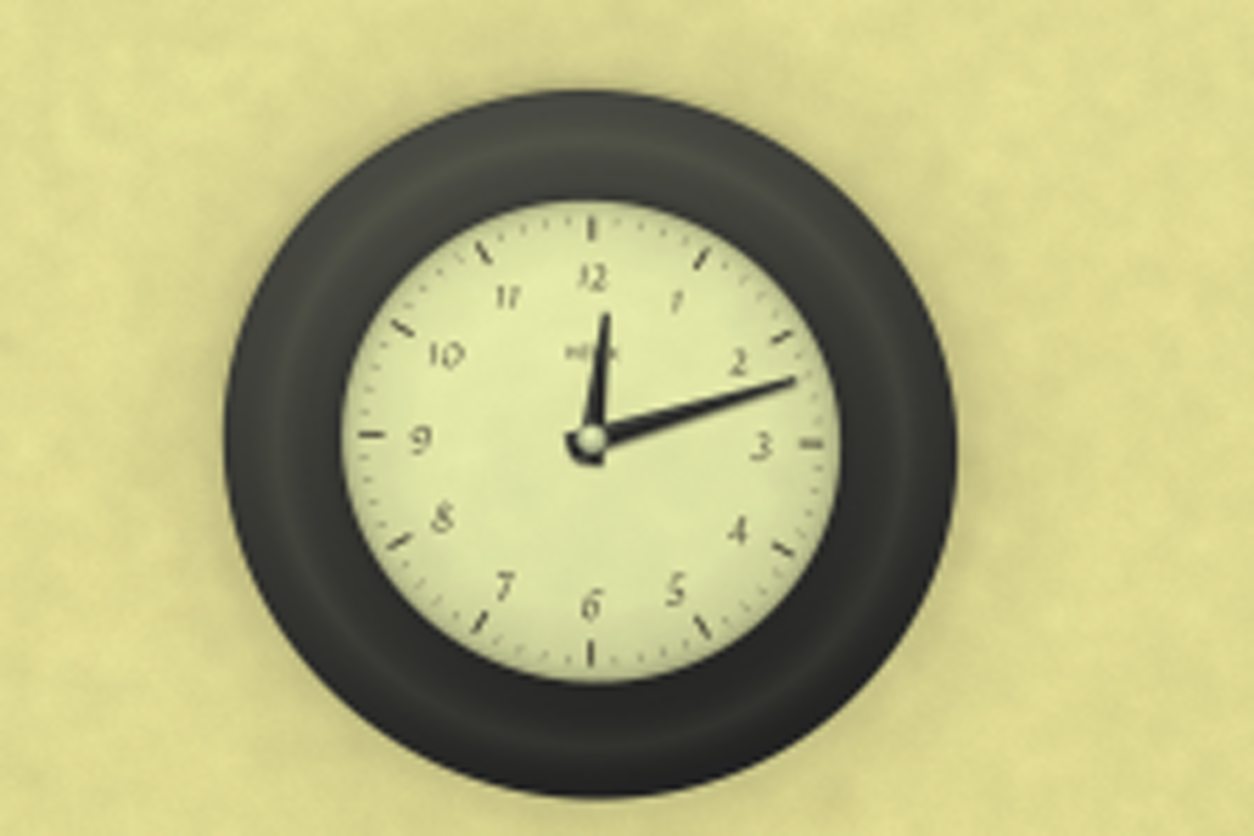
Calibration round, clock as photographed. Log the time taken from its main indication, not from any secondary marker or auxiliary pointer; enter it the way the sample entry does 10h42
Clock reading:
12h12
